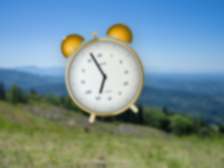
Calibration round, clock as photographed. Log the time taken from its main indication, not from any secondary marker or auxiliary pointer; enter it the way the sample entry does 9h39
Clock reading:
6h57
